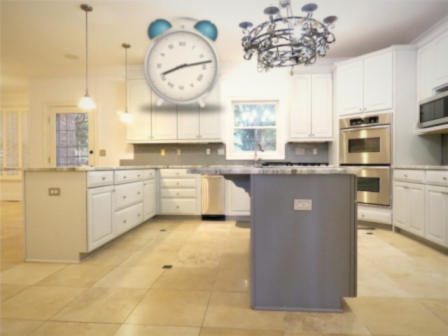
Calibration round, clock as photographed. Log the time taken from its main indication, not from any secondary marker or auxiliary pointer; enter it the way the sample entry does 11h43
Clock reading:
8h13
